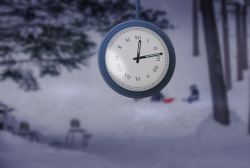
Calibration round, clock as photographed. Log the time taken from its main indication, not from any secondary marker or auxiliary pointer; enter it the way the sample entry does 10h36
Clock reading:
12h13
